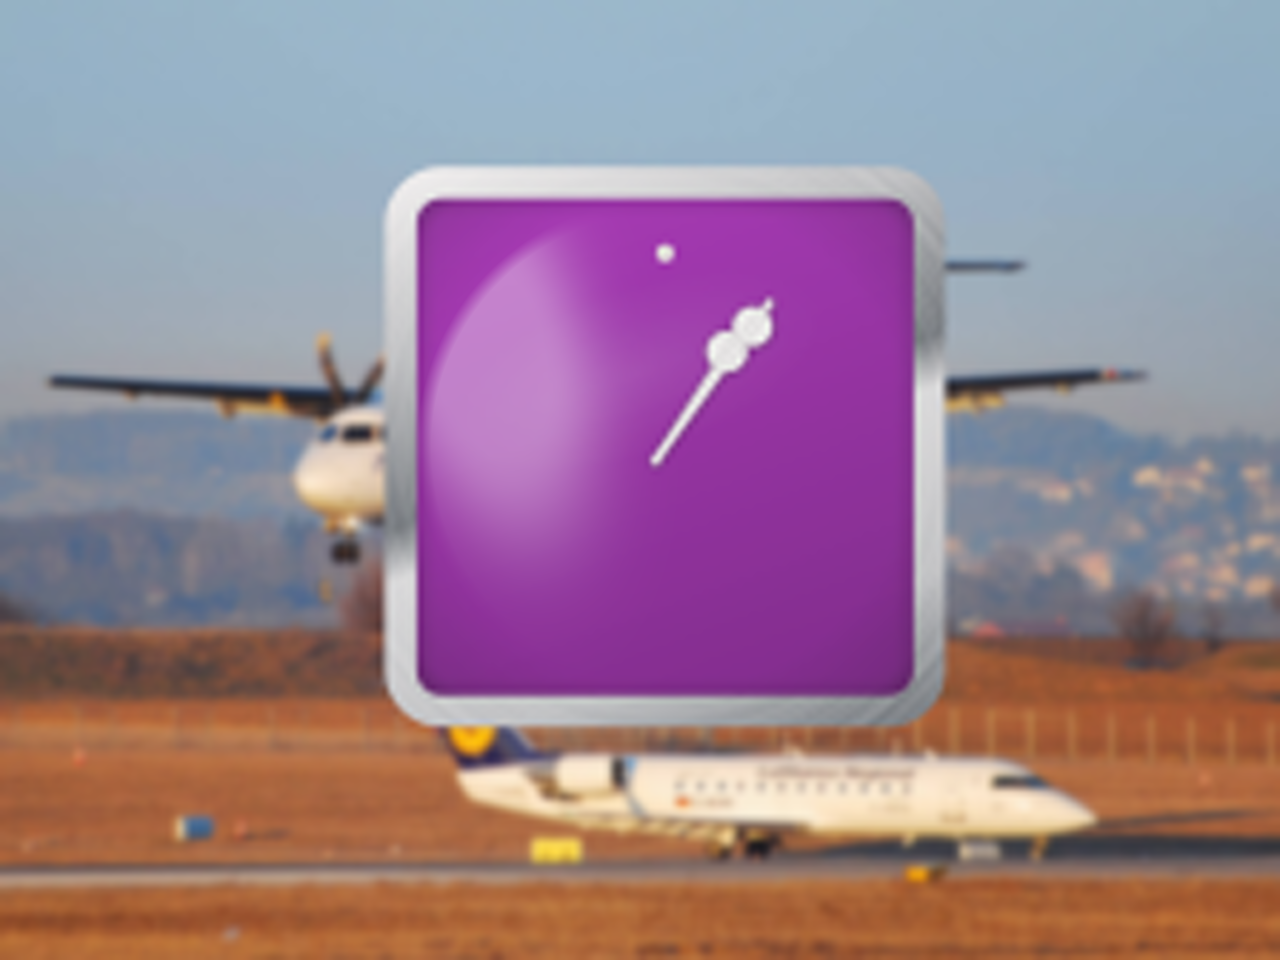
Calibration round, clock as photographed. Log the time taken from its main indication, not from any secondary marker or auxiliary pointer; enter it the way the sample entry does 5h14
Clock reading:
1h06
